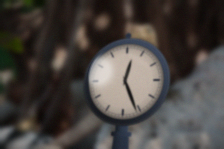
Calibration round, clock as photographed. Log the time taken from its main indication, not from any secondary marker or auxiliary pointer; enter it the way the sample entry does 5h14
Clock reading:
12h26
